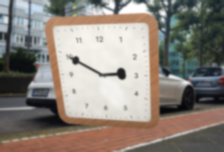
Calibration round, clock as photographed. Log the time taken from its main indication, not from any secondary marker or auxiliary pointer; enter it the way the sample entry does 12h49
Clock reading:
2h50
